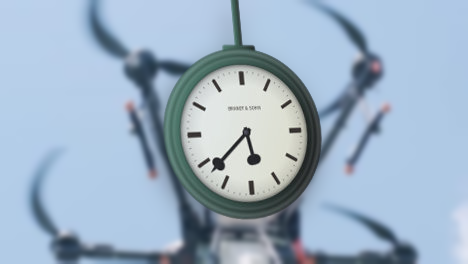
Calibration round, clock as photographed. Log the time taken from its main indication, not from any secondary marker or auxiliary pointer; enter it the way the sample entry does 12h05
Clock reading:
5h38
